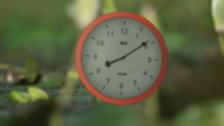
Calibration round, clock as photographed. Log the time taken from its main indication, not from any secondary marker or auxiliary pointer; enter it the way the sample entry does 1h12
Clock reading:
8h09
